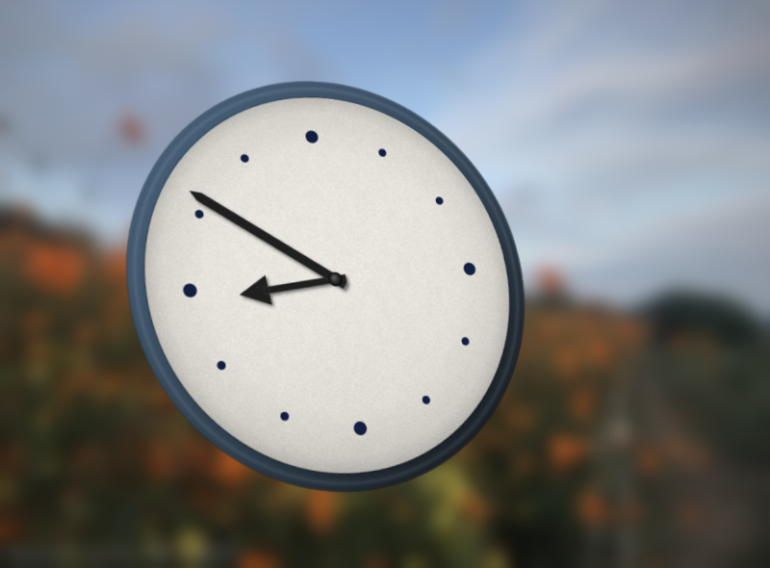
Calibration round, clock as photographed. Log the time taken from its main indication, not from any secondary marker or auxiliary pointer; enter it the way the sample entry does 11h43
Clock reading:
8h51
